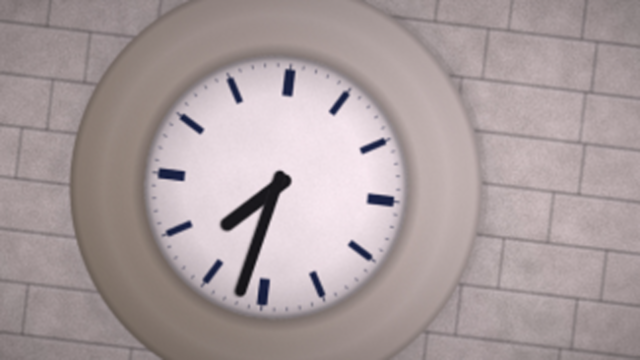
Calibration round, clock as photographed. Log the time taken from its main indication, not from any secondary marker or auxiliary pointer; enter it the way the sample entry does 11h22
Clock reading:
7h32
